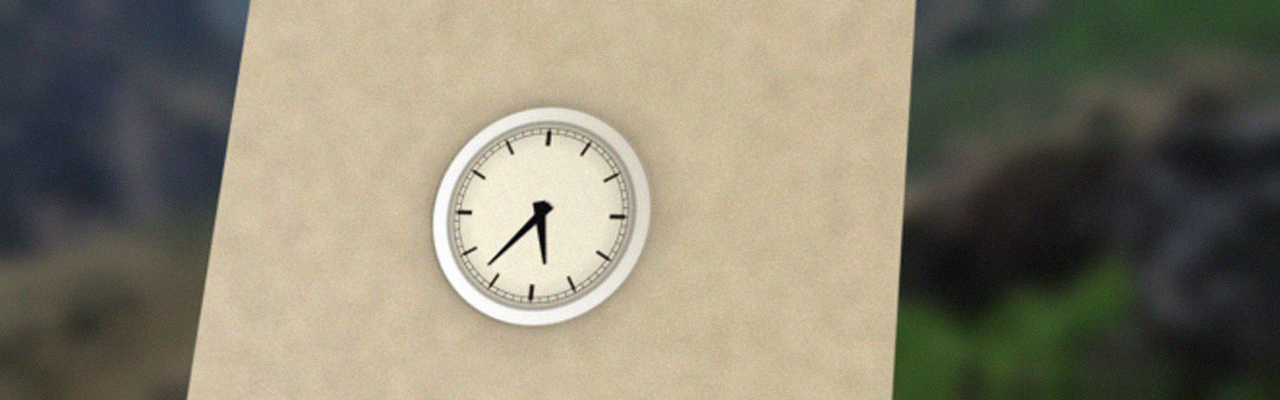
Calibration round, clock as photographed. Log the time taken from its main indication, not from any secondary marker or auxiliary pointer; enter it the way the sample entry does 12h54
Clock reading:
5h37
